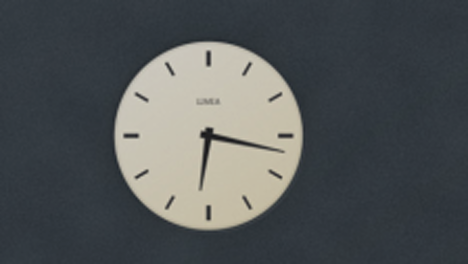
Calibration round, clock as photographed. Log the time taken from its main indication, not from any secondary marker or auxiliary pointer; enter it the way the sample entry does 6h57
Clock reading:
6h17
